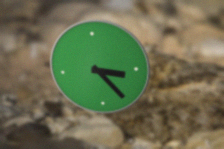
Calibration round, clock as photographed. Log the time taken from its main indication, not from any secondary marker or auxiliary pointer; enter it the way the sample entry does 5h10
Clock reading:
3h24
